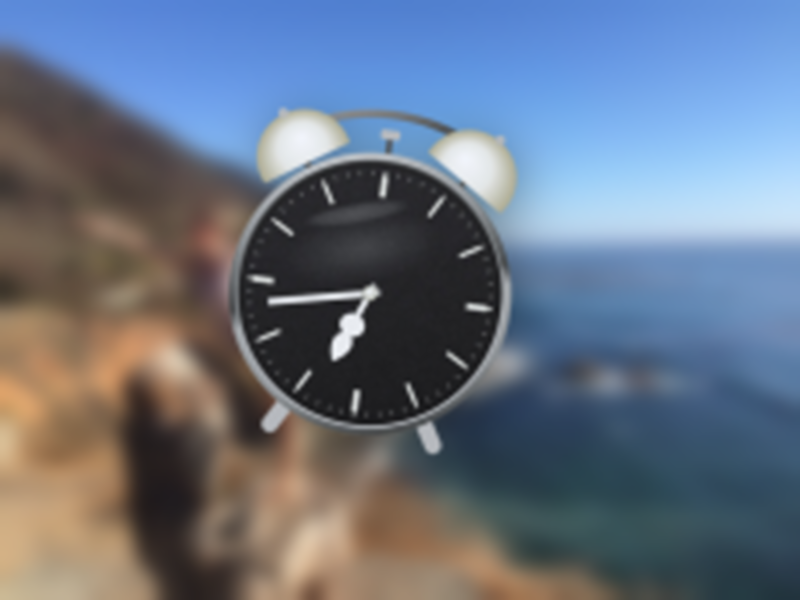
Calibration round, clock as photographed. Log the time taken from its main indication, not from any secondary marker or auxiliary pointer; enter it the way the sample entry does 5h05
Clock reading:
6h43
